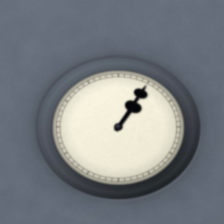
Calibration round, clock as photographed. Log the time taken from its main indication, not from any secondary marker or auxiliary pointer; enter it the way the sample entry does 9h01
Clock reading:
1h05
